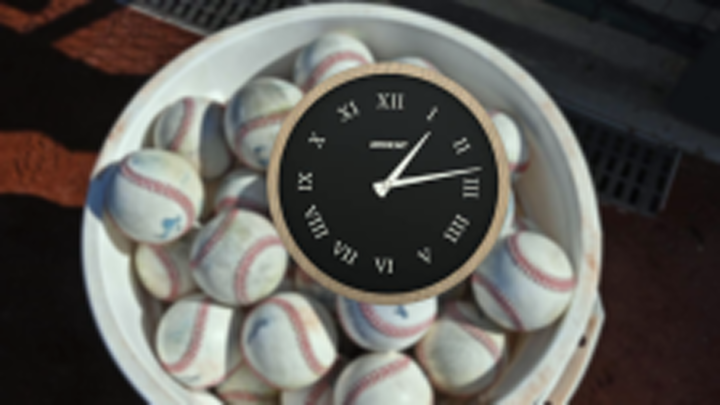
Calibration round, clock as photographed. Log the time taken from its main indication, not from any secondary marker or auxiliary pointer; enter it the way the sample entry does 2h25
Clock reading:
1h13
